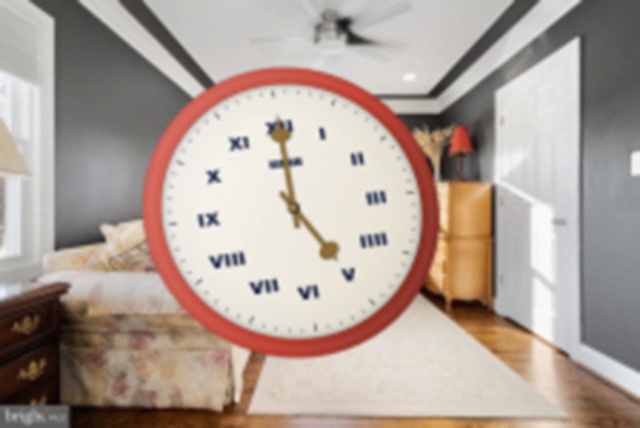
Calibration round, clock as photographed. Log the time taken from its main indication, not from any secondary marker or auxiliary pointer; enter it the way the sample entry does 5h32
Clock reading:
5h00
